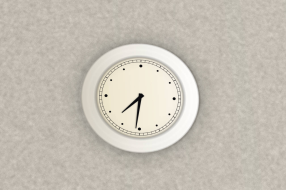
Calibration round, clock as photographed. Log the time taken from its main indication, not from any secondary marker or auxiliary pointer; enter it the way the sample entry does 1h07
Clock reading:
7h31
